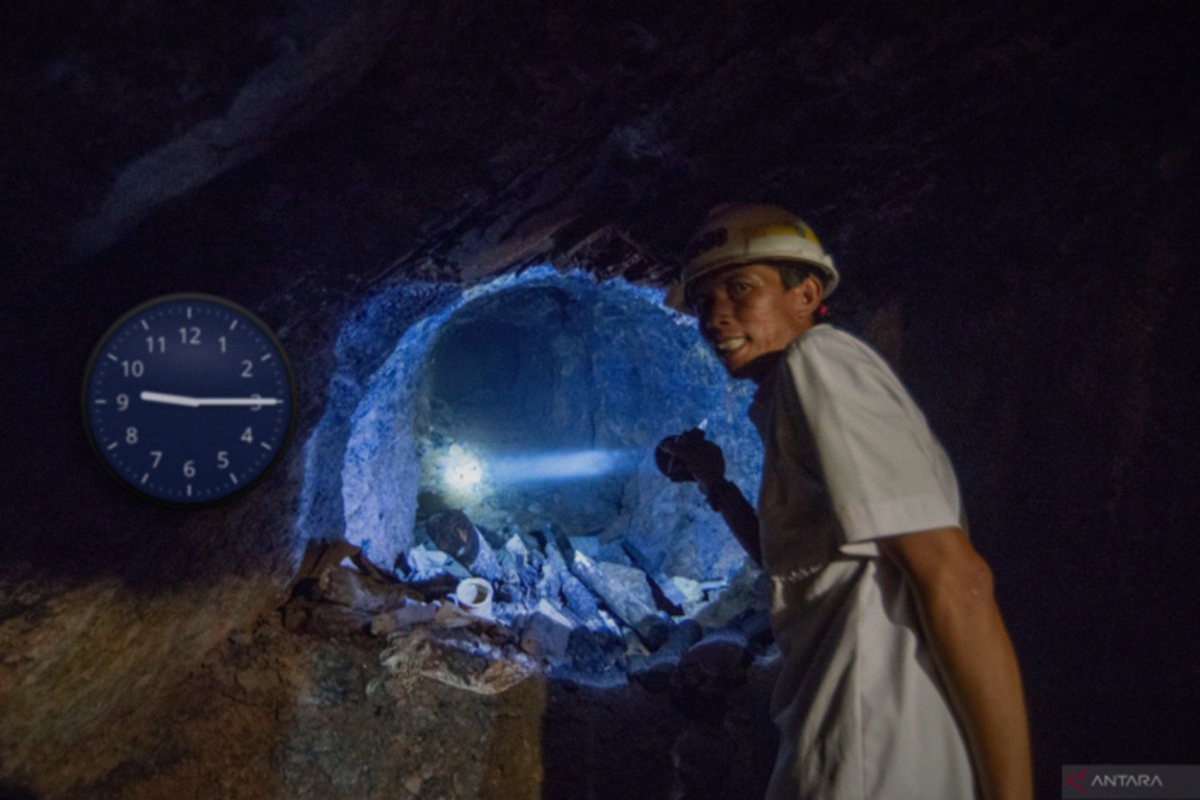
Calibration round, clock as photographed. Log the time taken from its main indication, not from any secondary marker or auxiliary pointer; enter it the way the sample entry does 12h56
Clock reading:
9h15
